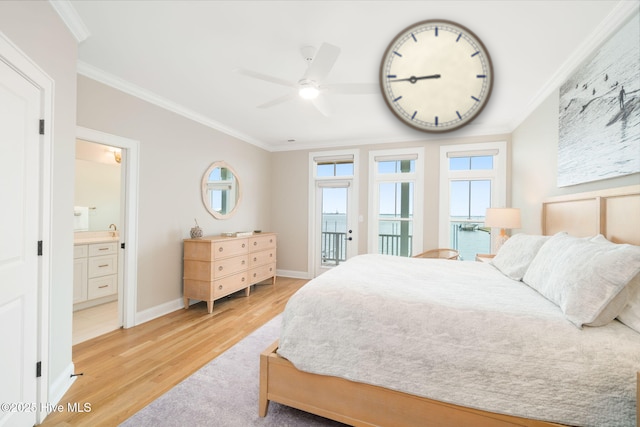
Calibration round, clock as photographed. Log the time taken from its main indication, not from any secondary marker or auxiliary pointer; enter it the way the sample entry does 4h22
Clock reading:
8h44
